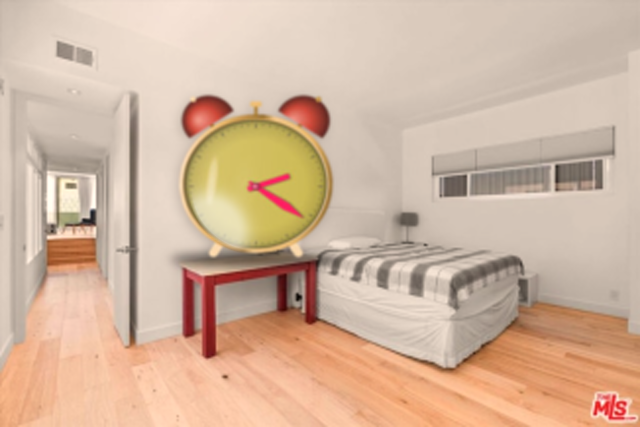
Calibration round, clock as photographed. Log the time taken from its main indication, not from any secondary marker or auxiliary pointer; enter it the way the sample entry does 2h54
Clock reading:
2h21
